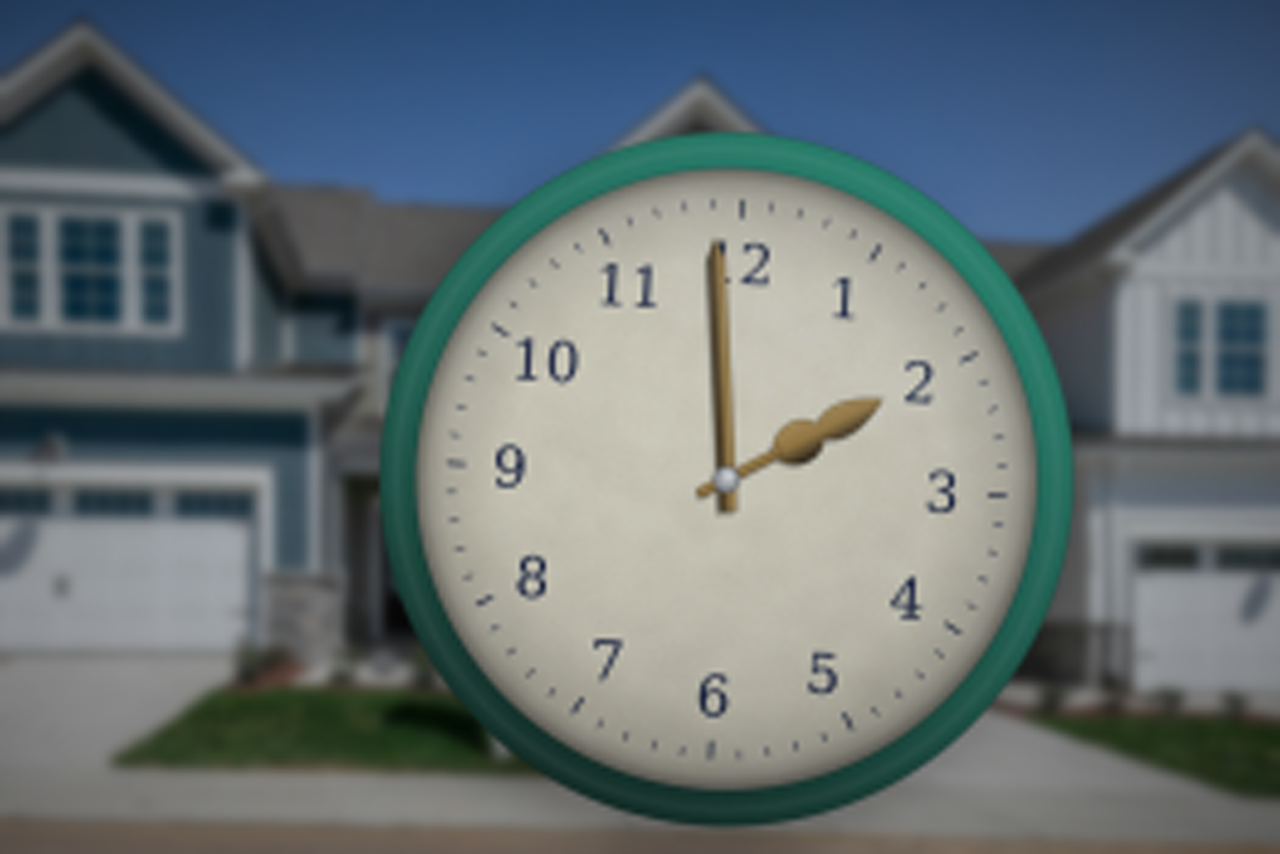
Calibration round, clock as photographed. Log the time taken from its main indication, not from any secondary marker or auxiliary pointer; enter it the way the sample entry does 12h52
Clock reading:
1h59
